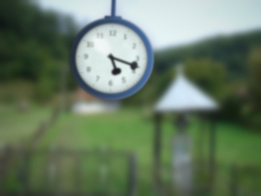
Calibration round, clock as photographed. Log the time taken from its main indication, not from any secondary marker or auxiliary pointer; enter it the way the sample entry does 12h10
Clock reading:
5h18
